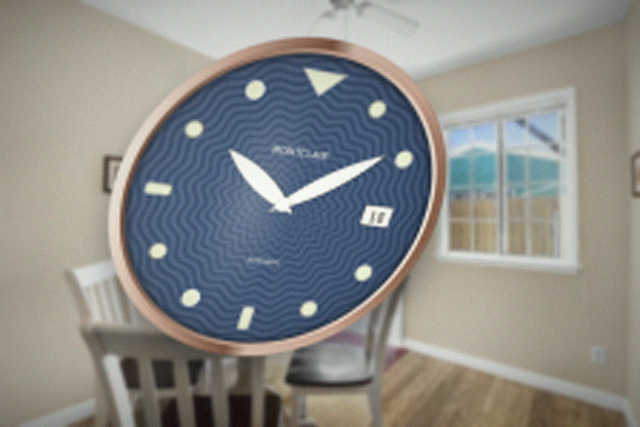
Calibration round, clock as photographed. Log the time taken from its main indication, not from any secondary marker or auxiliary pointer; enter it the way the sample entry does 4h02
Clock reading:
10h09
